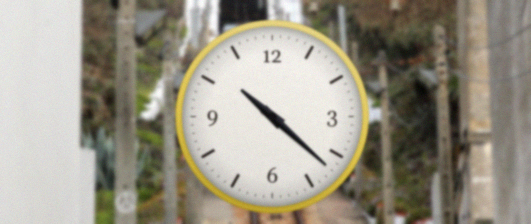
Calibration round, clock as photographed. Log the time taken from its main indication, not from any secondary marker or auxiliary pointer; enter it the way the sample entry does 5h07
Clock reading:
10h22
